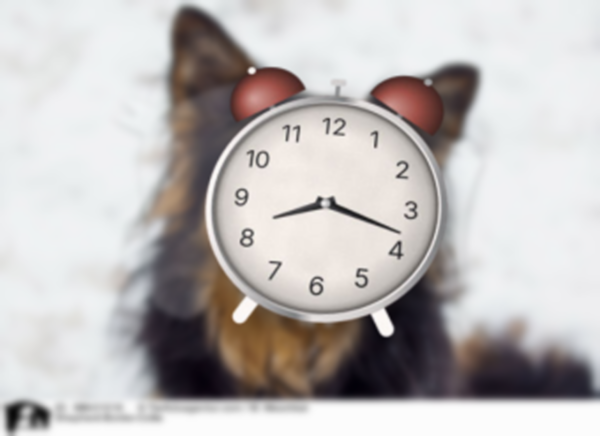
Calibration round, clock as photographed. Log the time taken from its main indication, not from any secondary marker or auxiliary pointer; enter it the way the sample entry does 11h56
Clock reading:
8h18
